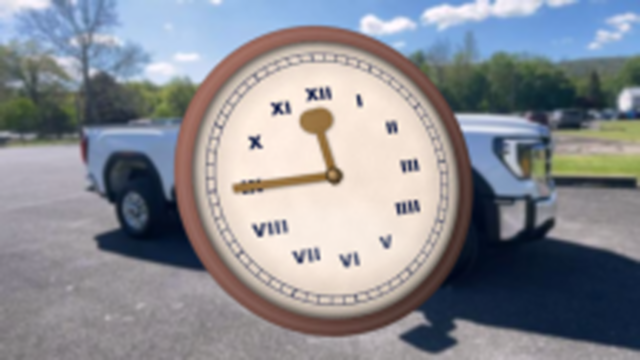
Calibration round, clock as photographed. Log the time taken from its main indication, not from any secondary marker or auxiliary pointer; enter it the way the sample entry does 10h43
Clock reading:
11h45
